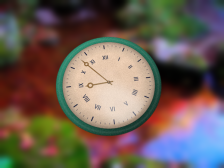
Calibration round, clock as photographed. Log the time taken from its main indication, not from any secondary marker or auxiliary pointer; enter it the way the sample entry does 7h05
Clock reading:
8h53
